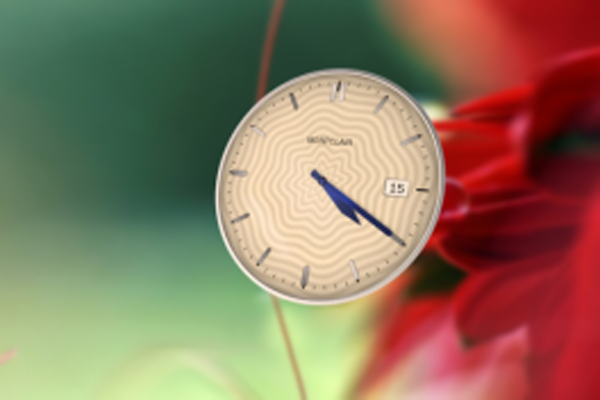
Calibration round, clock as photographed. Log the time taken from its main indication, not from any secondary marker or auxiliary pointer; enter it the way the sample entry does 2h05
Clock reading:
4h20
